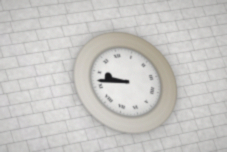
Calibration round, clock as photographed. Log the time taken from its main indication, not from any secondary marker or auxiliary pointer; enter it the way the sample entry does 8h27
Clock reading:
9h47
